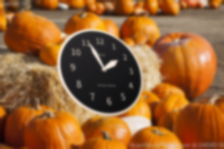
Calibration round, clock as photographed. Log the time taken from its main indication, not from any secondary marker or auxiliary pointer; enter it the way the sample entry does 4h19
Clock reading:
1h56
